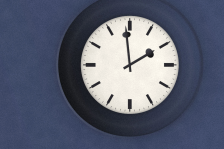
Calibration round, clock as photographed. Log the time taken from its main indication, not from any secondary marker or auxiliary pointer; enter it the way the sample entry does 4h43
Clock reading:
1h59
